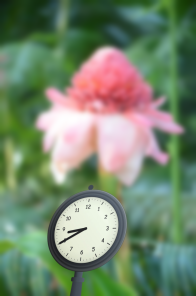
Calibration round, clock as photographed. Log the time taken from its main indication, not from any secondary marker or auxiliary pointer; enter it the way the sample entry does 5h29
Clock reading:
8h40
